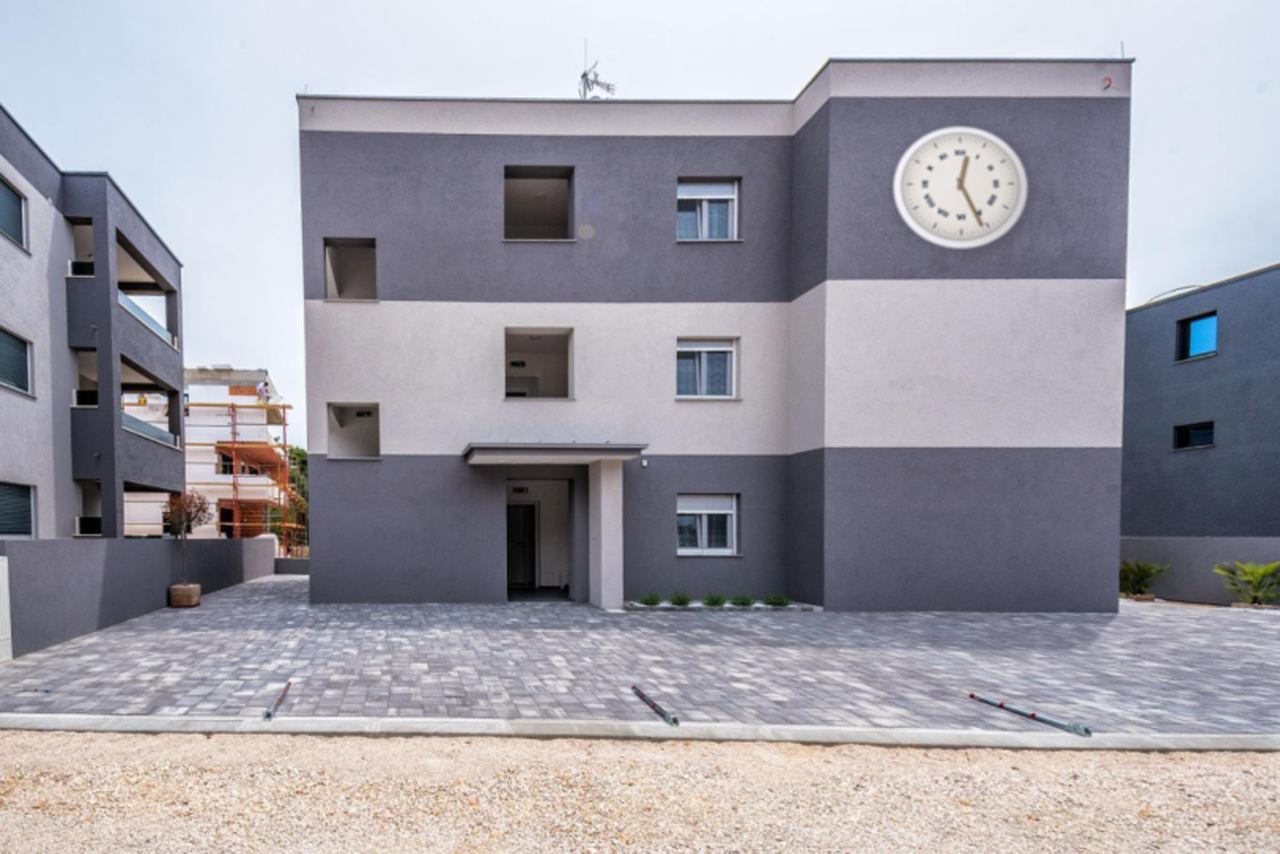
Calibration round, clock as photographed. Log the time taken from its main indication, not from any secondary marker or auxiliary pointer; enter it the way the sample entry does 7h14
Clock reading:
12h26
